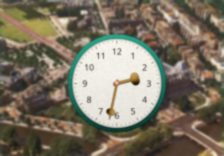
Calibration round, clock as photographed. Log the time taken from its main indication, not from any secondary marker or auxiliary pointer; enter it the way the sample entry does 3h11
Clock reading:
2h32
